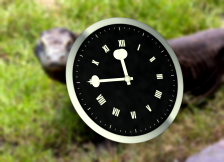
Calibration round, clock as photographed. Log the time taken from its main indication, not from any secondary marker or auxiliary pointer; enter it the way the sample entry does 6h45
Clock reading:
11h45
